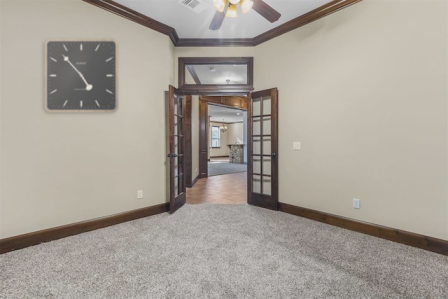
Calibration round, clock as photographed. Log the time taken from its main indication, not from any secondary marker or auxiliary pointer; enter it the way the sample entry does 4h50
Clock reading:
4h53
